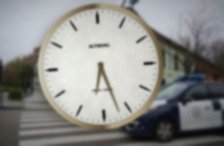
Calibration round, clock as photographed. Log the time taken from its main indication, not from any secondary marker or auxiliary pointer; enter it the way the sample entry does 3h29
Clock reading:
6h27
